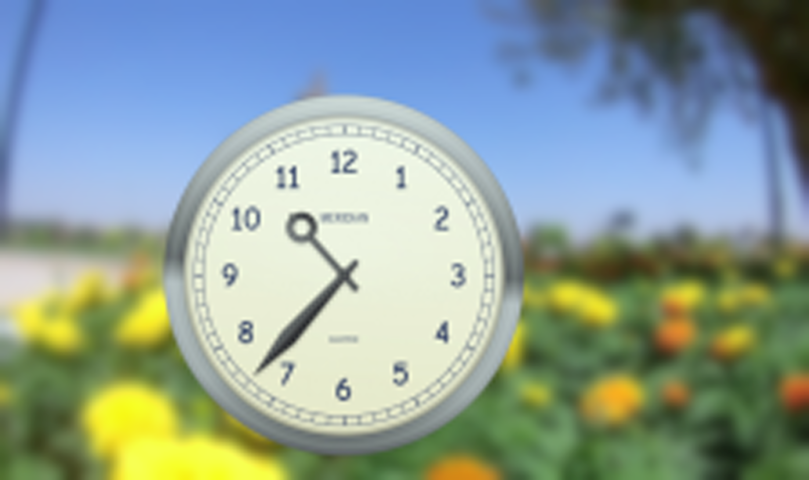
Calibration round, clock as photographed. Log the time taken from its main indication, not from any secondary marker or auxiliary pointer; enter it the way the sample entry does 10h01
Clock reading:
10h37
